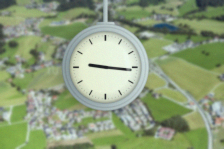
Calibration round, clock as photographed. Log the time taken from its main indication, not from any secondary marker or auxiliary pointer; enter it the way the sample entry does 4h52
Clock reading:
9h16
